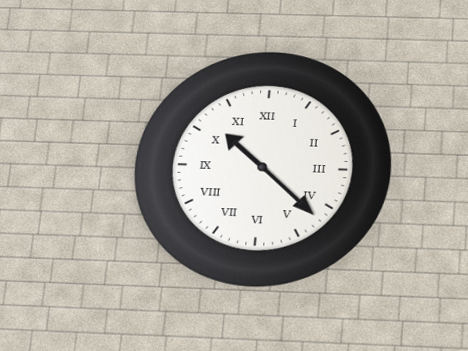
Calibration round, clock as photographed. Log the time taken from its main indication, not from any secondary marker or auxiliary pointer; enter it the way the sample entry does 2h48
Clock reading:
10h22
